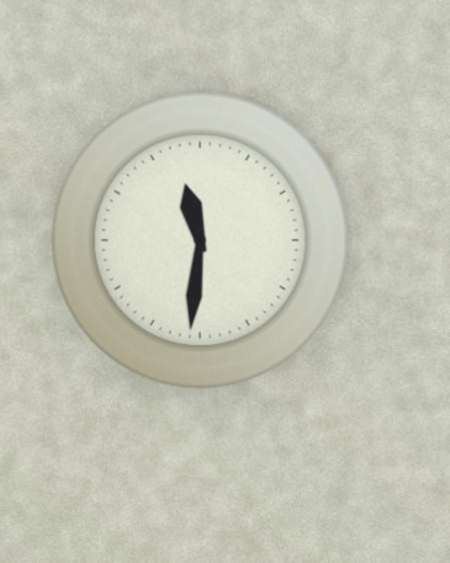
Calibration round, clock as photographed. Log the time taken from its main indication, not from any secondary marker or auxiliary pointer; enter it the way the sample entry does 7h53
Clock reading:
11h31
